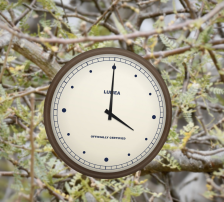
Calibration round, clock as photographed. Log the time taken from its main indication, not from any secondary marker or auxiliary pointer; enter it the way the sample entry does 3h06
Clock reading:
4h00
